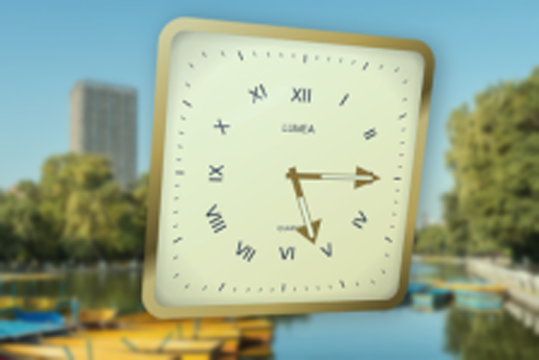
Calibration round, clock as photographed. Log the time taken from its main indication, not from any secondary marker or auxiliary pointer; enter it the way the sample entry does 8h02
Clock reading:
5h15
